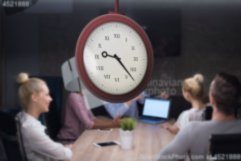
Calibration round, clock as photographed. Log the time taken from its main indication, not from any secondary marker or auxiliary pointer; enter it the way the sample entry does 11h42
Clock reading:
9h23
